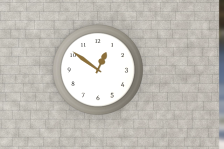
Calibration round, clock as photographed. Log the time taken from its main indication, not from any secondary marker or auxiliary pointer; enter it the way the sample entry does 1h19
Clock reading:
12h51
